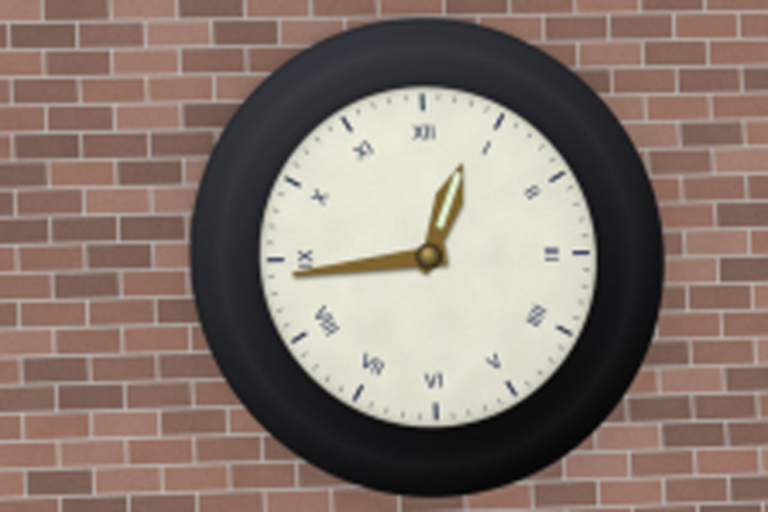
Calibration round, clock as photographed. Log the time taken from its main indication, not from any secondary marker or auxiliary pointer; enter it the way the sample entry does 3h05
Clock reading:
12h44
